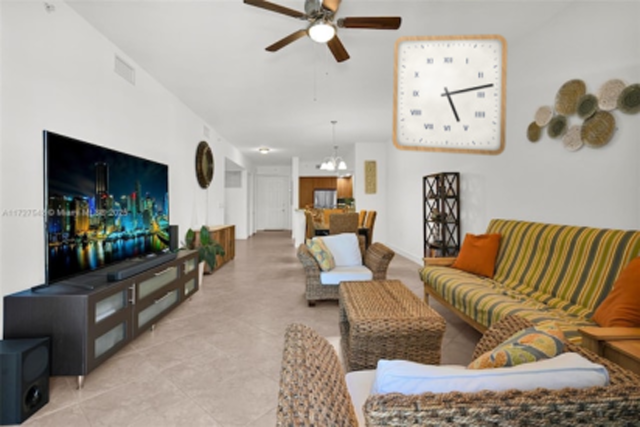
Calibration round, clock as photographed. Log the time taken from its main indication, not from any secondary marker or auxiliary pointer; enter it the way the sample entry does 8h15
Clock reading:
5h13
